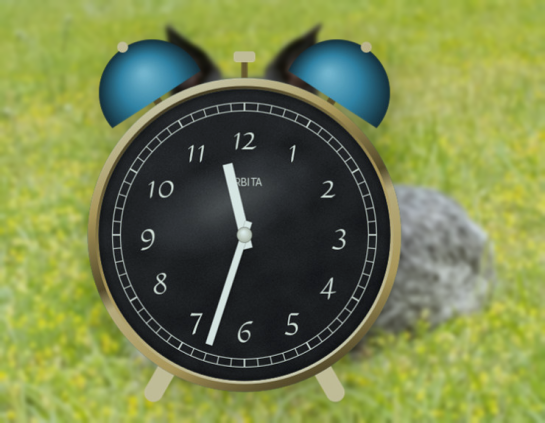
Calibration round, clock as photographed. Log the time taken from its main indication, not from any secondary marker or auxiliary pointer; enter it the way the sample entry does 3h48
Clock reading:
11h33
